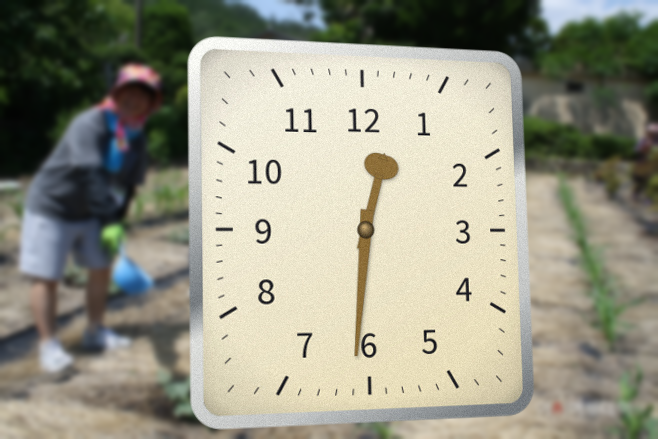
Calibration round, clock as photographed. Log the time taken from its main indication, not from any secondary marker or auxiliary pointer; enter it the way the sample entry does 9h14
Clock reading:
12h31
